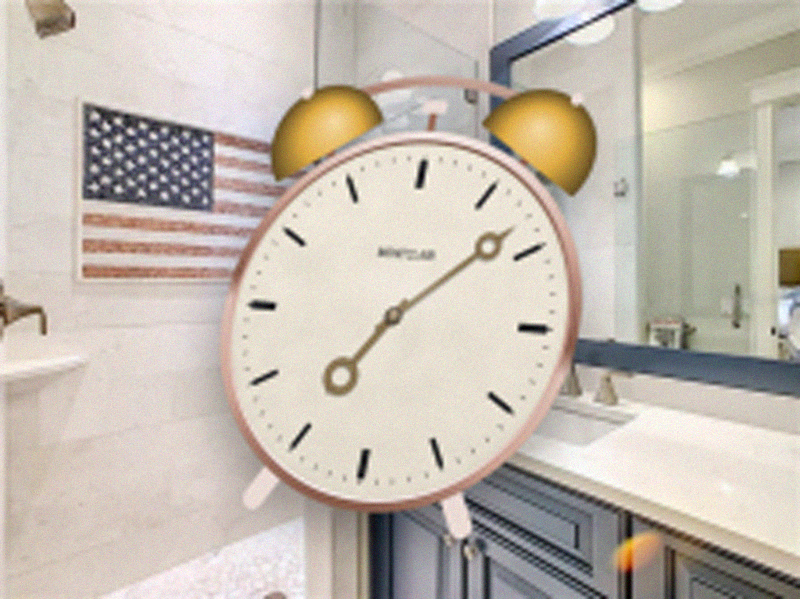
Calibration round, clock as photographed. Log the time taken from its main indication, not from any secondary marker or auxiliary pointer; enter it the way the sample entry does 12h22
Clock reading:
7h08
